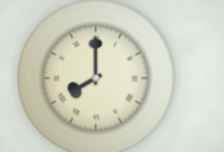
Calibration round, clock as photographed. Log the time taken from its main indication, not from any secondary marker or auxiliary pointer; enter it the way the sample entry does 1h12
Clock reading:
8h00
